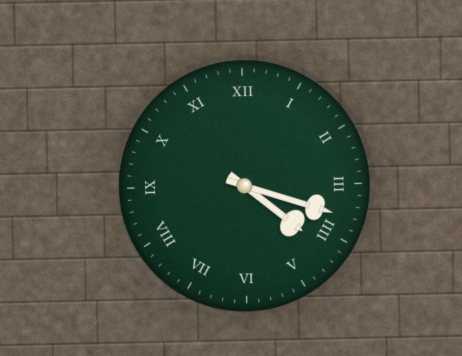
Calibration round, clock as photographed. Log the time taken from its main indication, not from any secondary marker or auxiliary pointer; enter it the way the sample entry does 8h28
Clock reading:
4h18
